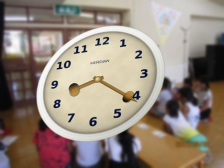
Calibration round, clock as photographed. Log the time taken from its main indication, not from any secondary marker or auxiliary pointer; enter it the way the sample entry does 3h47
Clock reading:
8h21
